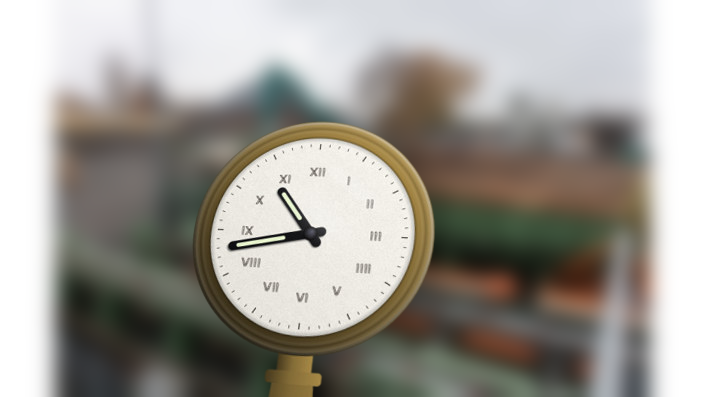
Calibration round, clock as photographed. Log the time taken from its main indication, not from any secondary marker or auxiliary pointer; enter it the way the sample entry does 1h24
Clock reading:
10h43
